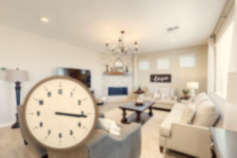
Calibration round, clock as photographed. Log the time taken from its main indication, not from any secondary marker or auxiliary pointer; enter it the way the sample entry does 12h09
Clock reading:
3h16
